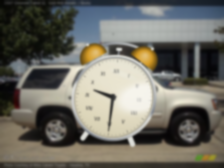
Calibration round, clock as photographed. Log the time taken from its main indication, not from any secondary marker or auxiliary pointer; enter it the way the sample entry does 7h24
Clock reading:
9h30
